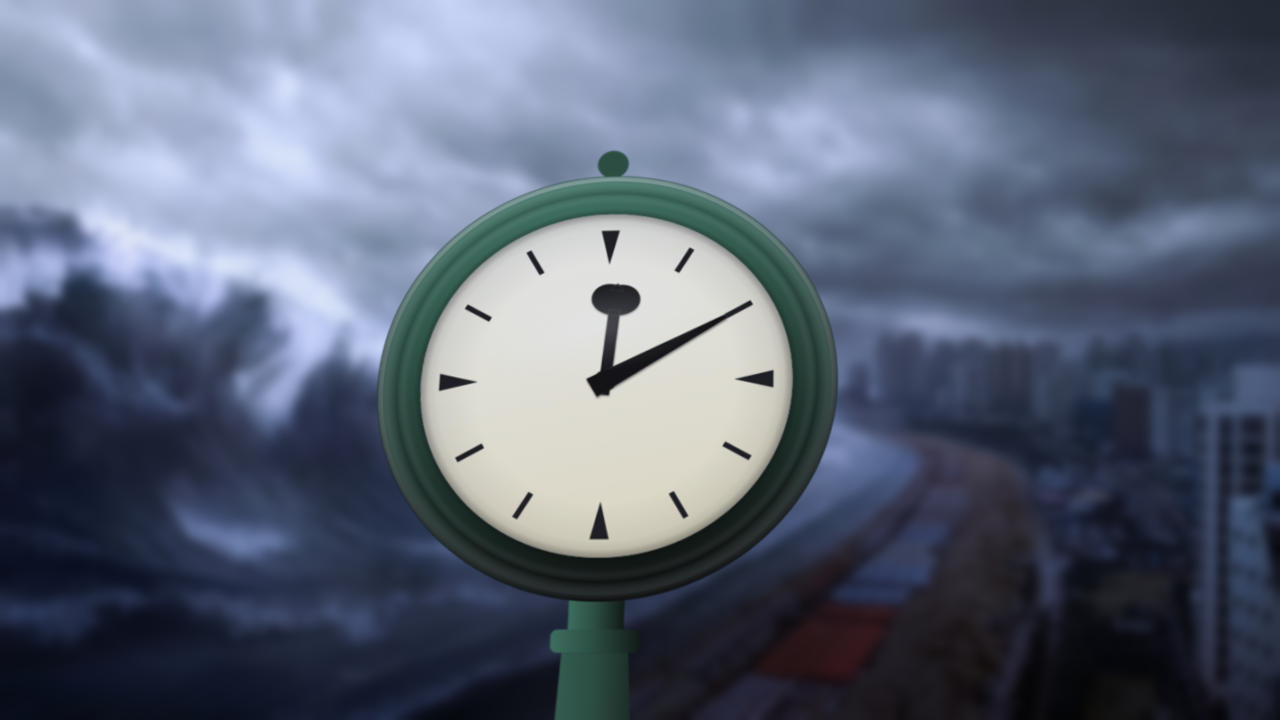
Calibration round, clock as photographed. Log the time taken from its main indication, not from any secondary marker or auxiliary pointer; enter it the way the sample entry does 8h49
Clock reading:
12h10
